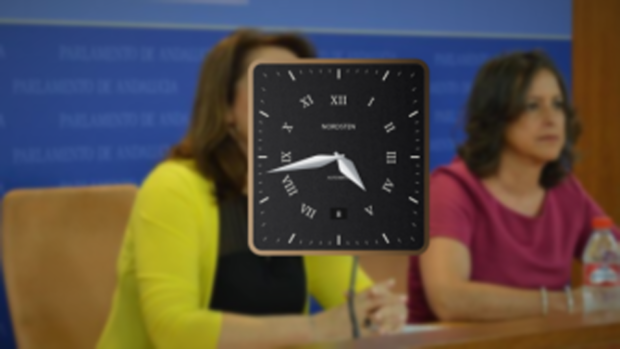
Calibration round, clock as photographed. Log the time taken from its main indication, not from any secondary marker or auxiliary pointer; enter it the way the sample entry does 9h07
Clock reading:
4h43
